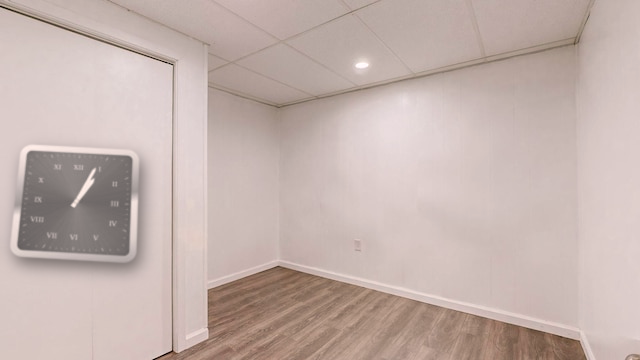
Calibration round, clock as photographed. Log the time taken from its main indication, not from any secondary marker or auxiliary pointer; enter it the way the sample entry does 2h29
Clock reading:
1h04
